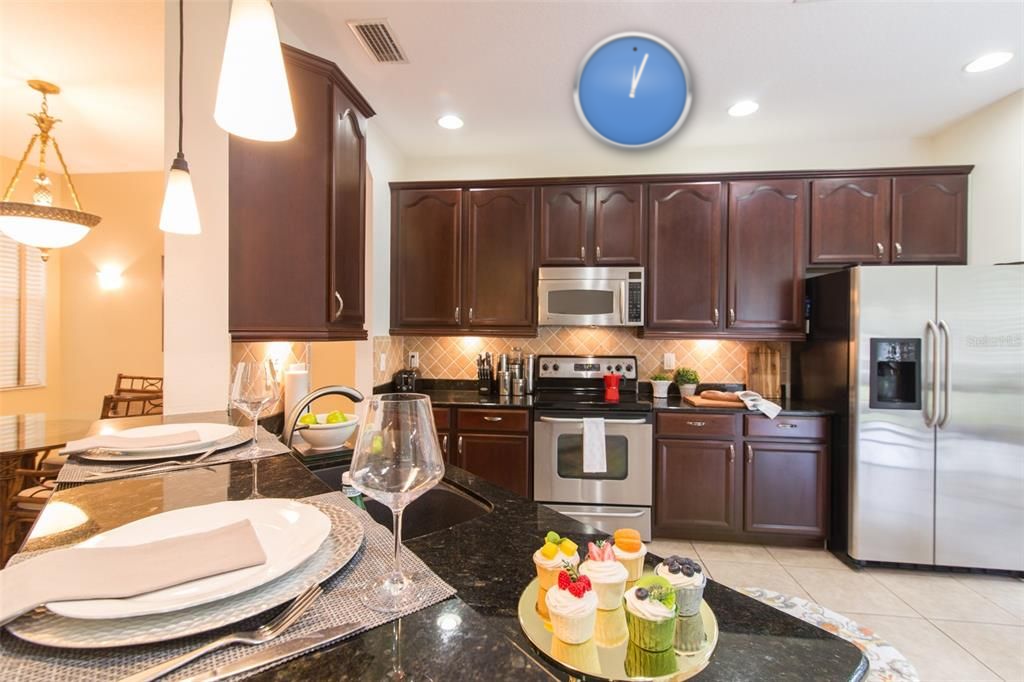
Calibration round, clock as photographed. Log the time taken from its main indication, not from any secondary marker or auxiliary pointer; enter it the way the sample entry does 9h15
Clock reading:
12h03
